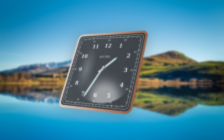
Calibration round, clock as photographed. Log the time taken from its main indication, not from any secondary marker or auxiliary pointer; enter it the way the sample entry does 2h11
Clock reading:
1h34
